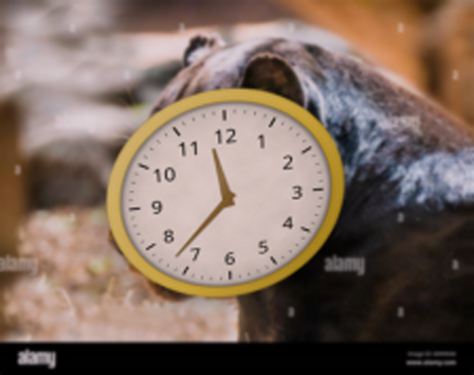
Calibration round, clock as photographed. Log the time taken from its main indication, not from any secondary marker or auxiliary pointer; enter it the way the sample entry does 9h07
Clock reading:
11h37
